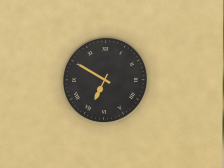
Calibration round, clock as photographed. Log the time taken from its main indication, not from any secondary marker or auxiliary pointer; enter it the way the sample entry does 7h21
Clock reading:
6h50
